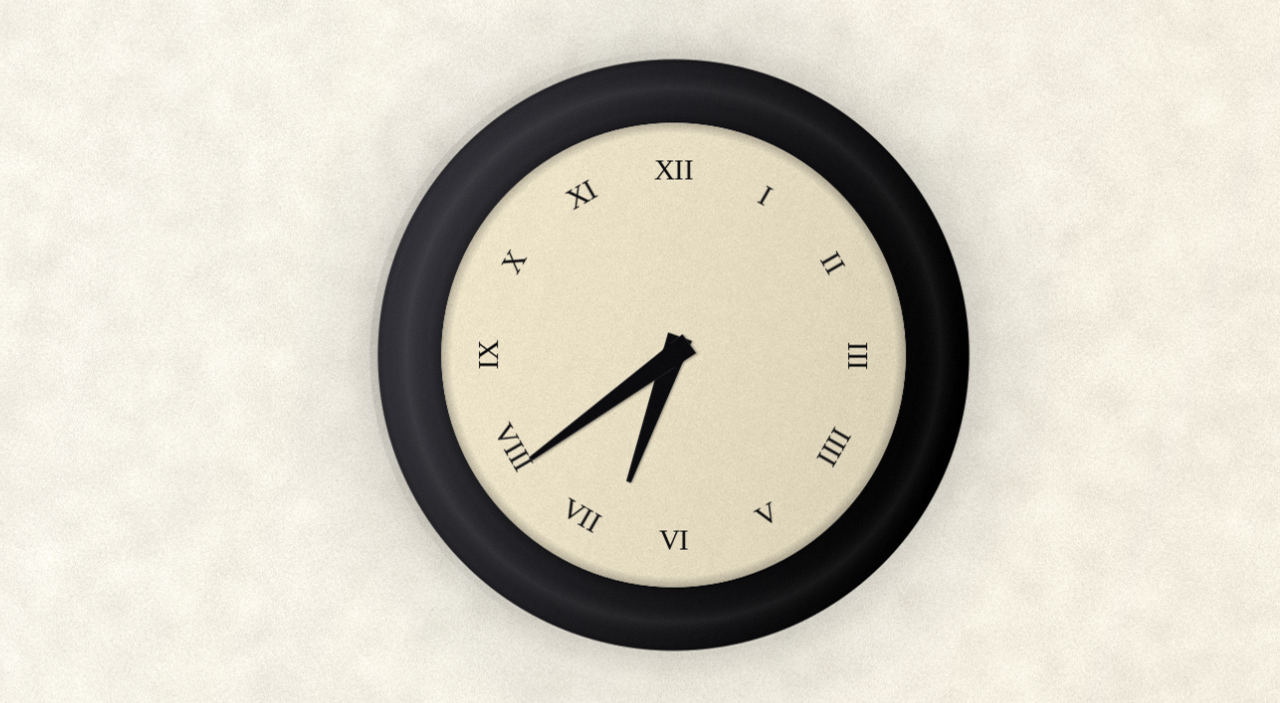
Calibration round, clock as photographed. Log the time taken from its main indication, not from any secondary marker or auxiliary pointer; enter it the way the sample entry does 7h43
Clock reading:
6h39
